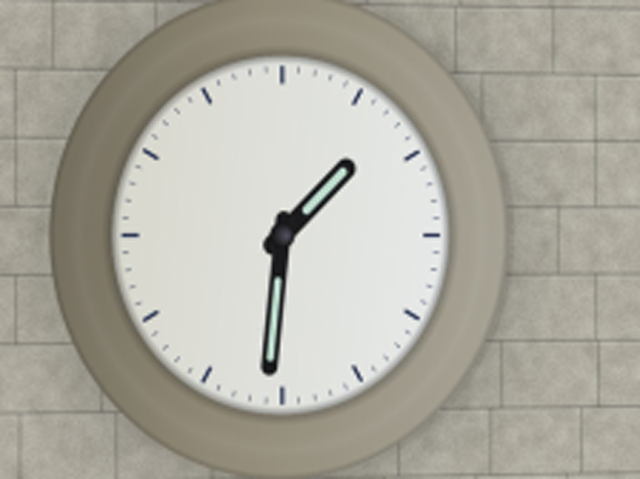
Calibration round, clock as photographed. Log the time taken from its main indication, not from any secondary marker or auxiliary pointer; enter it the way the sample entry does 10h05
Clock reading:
1h31
